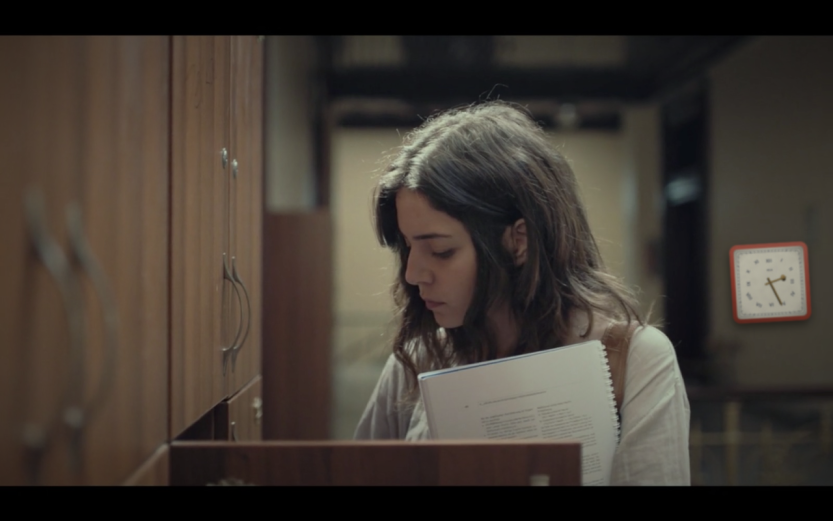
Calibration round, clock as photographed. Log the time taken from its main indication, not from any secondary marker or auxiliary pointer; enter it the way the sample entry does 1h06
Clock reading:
2h26
